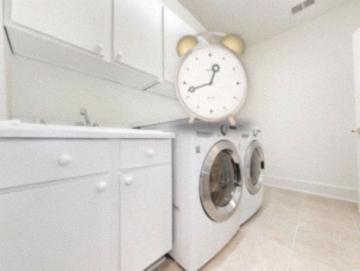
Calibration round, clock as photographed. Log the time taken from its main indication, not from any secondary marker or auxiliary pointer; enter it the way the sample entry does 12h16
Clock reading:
12h42
